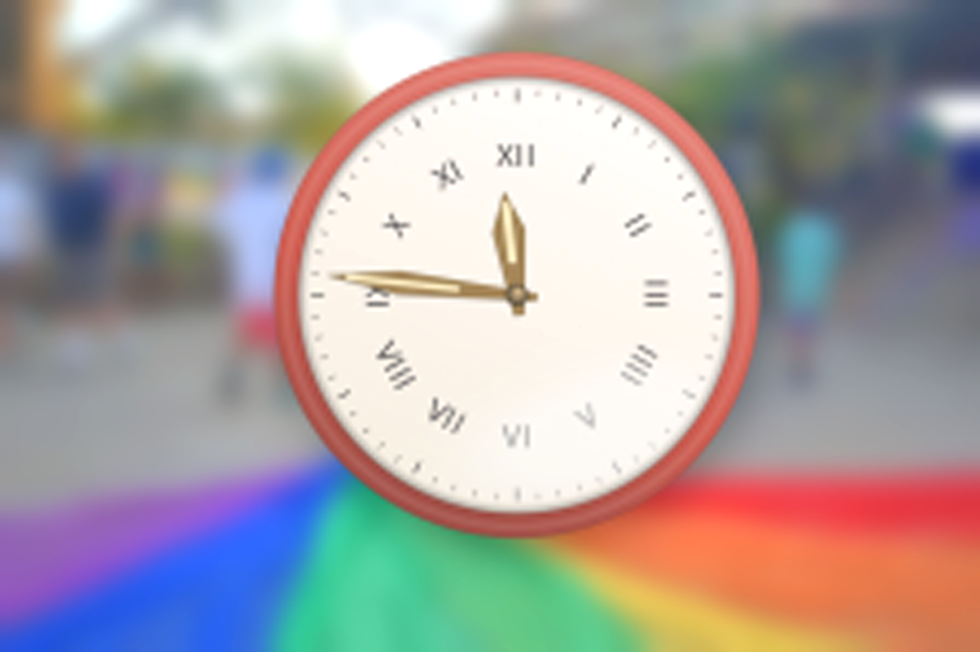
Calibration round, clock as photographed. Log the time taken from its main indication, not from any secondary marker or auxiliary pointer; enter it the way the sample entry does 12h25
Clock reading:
11h46
